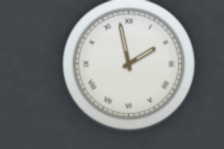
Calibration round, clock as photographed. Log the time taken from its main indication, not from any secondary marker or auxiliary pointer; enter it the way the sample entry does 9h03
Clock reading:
1h58
